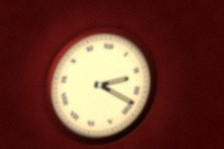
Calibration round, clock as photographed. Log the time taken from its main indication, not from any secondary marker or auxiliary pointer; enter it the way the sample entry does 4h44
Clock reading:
2h18
